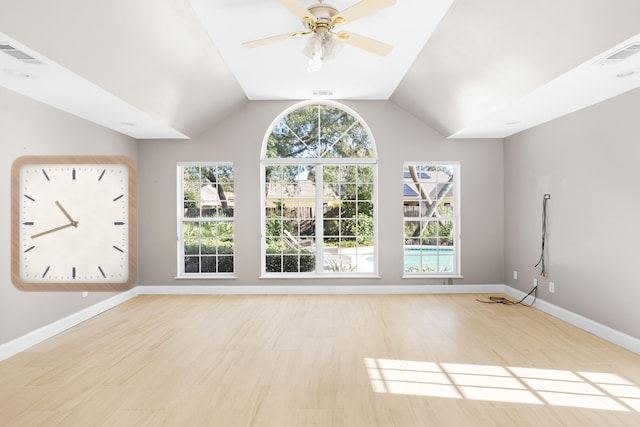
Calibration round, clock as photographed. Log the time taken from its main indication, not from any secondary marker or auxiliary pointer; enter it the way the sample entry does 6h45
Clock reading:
10h42
